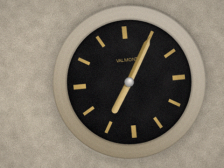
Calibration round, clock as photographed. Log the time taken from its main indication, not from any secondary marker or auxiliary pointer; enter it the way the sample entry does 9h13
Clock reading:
7h05
